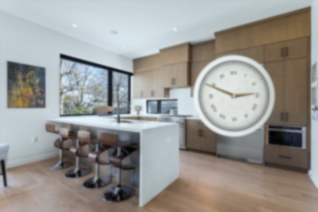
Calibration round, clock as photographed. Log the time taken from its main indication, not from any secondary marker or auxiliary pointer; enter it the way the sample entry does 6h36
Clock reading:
2h49
